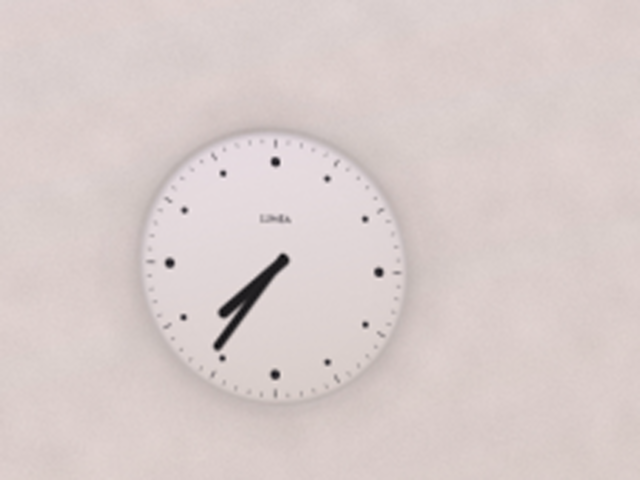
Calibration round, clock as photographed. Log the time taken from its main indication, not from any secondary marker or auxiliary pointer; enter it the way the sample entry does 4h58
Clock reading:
7h36
